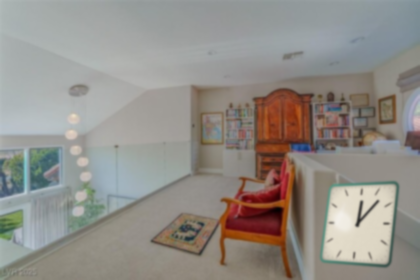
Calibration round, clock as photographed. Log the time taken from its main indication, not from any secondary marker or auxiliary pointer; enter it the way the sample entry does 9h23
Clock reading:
12h07
